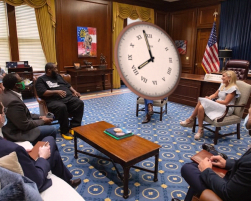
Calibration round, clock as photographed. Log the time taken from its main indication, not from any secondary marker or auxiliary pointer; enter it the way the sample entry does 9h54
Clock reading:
7h58
